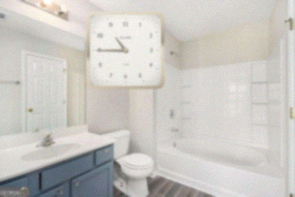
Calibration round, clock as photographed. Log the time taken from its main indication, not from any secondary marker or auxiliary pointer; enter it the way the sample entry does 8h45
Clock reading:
10h45
